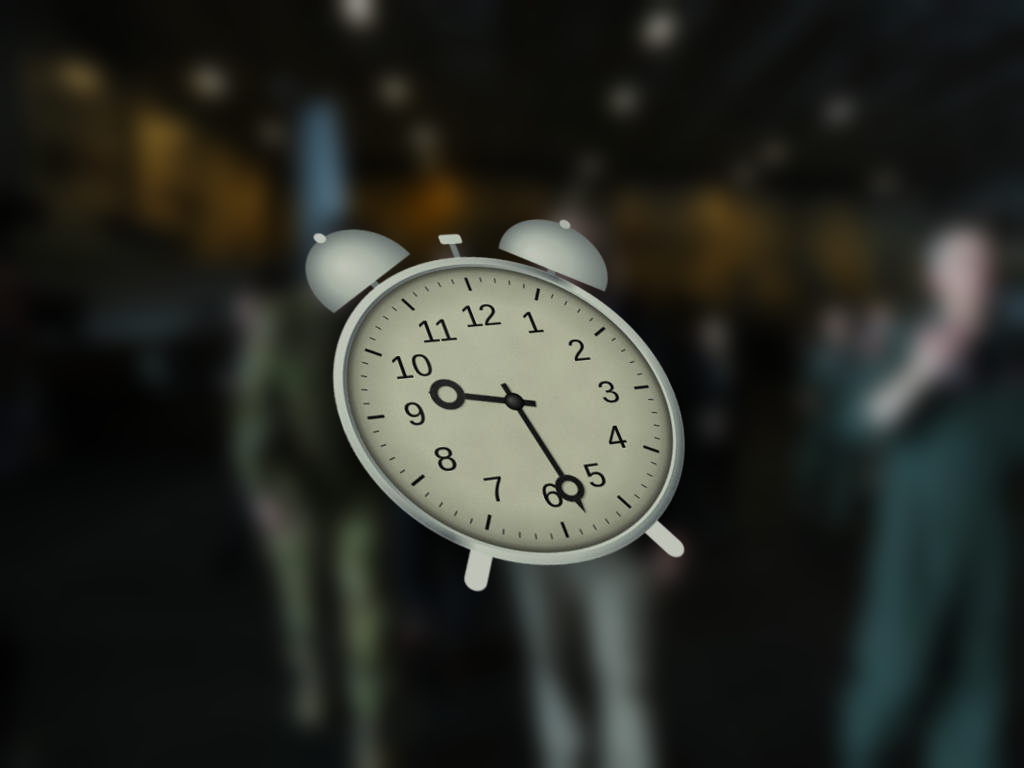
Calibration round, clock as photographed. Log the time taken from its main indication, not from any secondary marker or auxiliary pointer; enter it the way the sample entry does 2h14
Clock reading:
9h28
